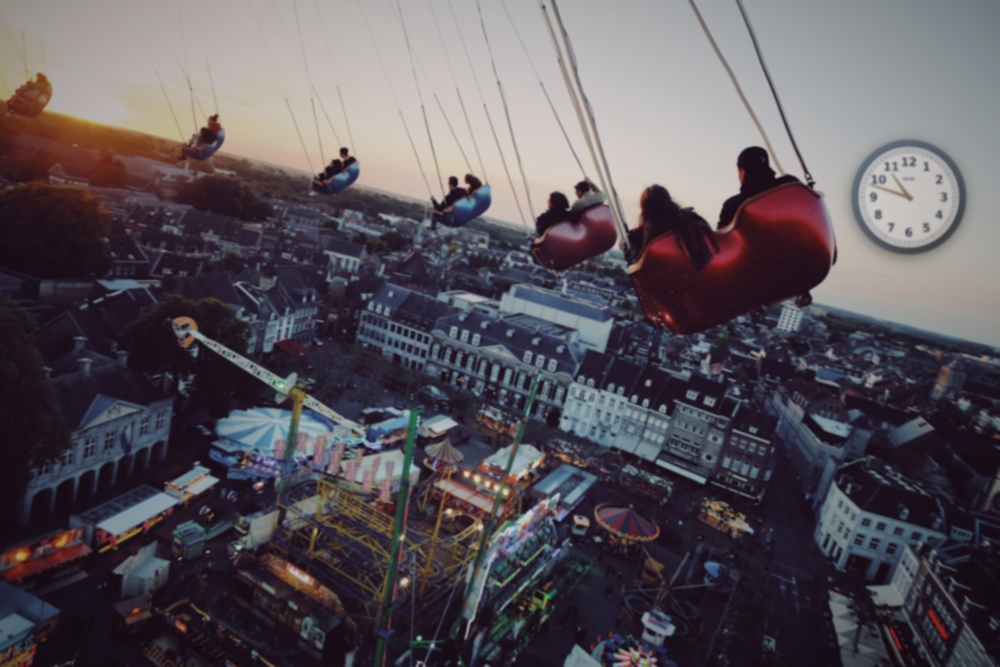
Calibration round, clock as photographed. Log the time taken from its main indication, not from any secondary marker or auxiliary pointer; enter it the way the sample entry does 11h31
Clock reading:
10h48
